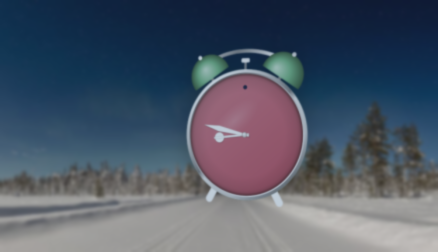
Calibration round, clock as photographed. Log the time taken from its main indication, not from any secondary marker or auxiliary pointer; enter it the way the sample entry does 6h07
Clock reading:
8h47
